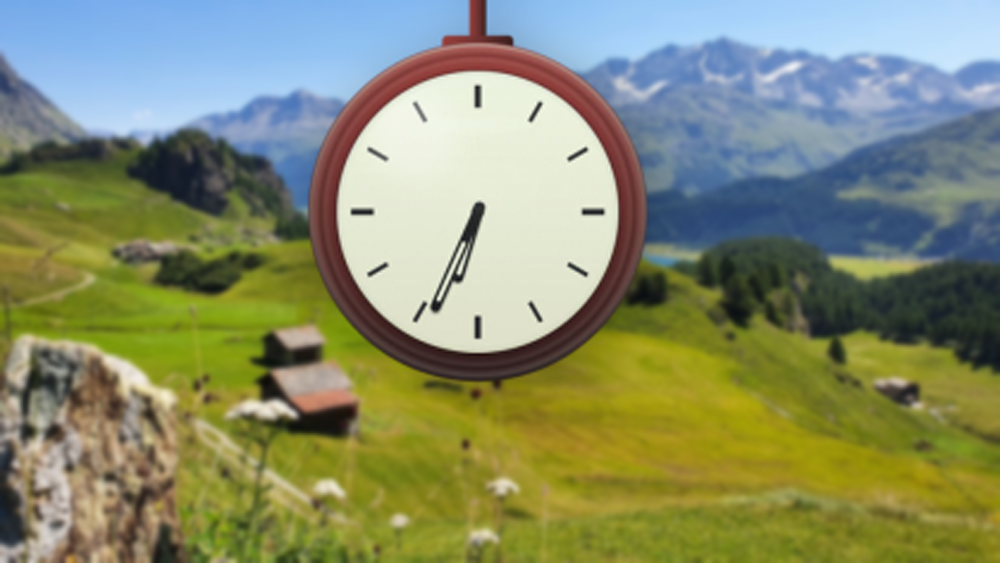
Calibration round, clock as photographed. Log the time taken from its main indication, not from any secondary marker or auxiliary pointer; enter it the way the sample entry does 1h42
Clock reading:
6h34
